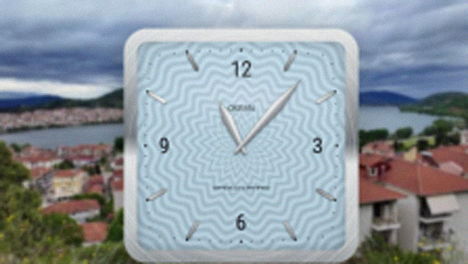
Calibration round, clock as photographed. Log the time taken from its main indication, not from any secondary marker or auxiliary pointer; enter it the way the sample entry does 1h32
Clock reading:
11h07
